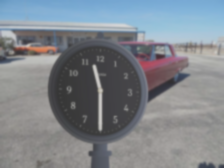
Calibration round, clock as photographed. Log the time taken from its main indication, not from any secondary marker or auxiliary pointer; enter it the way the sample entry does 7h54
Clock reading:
11h30
